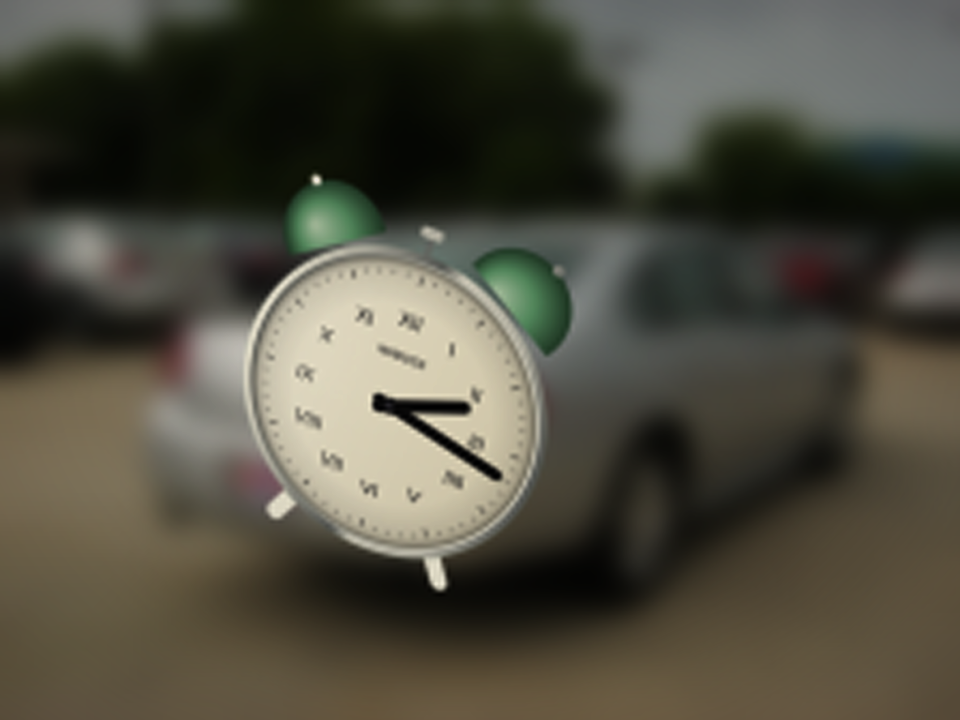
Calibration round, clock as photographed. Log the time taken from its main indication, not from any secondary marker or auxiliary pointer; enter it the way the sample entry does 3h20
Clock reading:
2h17
